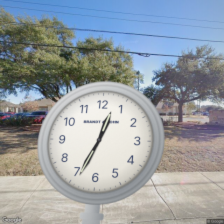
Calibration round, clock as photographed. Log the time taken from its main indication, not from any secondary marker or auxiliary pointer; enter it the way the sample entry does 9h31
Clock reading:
12h34
